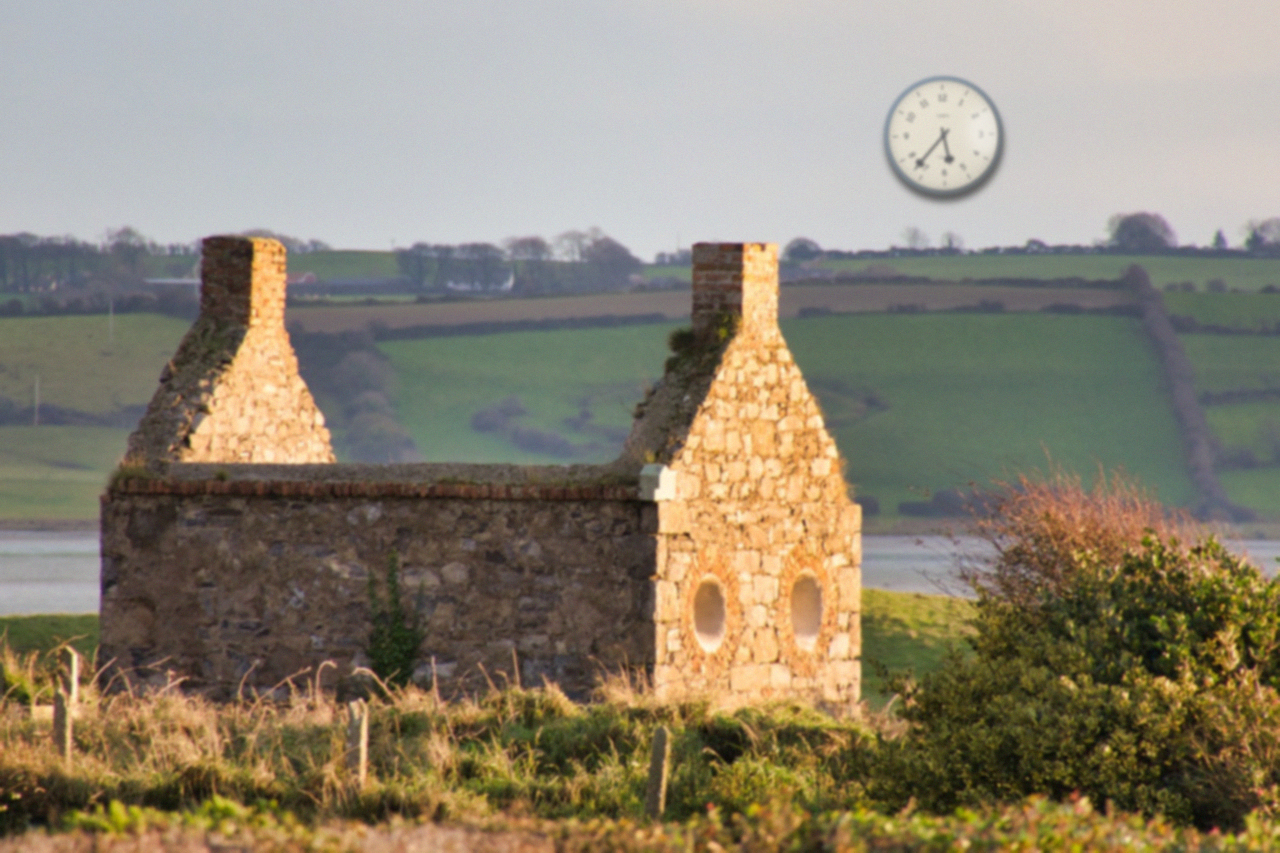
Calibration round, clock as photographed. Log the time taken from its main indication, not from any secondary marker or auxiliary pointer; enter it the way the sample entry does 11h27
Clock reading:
5h37
